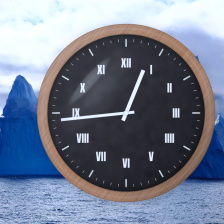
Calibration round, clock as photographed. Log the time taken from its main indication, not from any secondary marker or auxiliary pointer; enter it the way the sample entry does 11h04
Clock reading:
12h44
